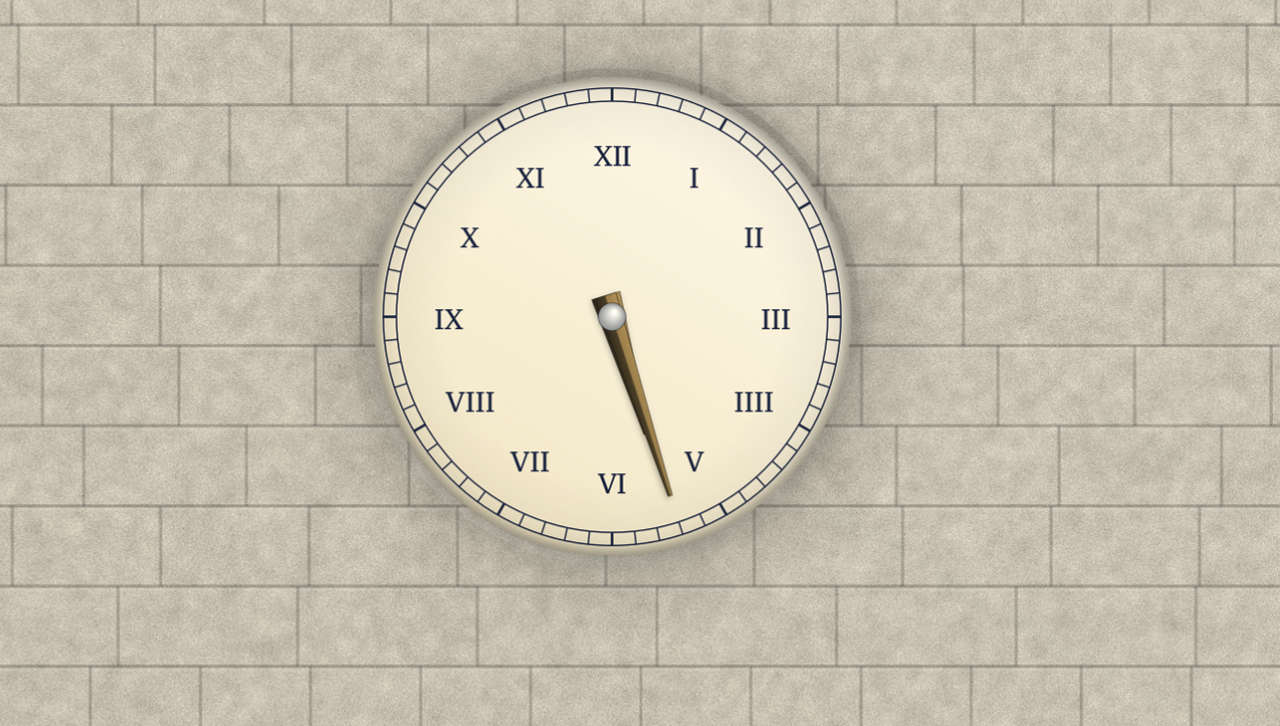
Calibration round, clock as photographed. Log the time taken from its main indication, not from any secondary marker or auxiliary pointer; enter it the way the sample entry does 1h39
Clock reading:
5h27
